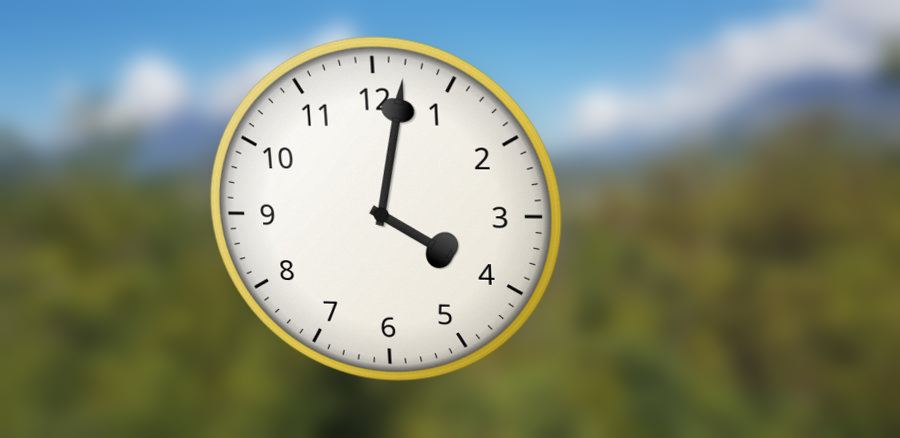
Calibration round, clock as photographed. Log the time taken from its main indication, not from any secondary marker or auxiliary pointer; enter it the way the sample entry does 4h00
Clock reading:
4h02
